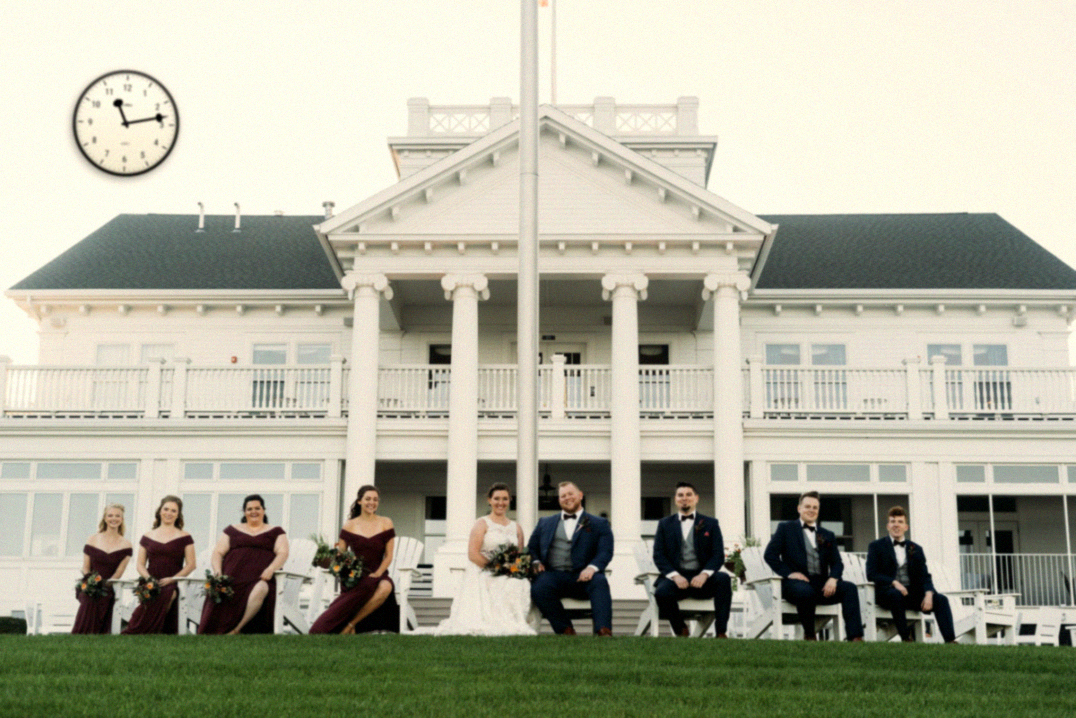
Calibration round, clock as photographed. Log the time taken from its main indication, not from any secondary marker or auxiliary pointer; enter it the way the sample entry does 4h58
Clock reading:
11h13
